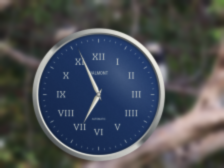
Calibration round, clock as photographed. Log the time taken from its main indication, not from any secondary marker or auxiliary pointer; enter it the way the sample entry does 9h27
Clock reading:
6h56
